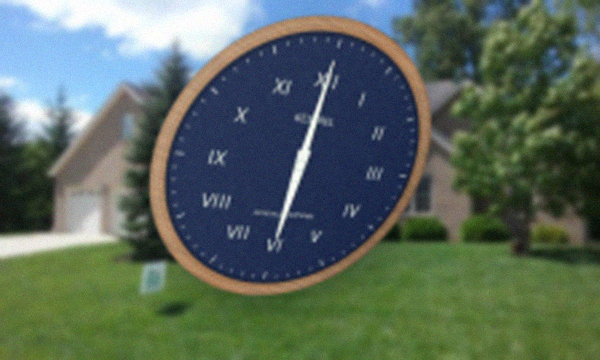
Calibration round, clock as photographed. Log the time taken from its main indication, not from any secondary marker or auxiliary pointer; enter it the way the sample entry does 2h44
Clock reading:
6h00
